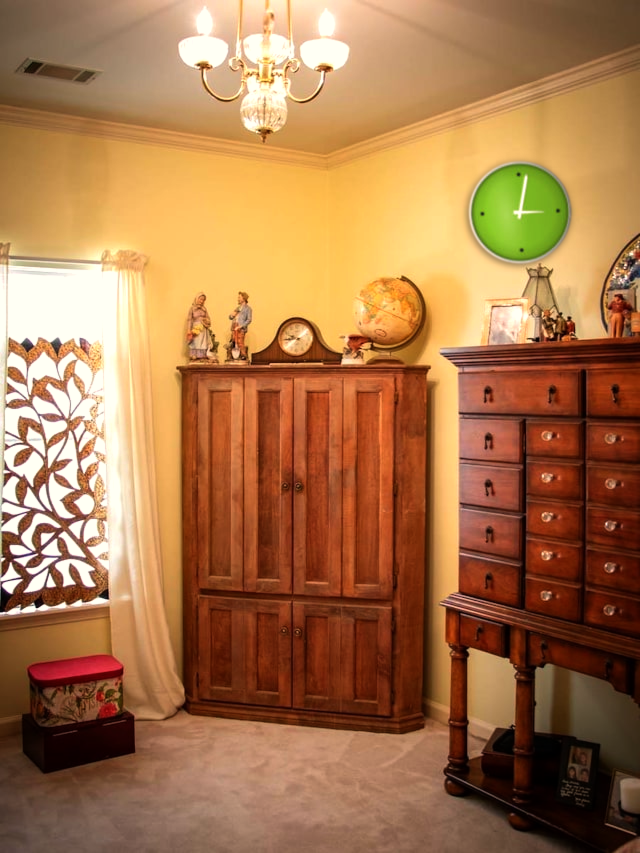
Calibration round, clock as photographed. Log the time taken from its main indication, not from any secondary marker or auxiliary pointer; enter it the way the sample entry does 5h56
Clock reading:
3h02
